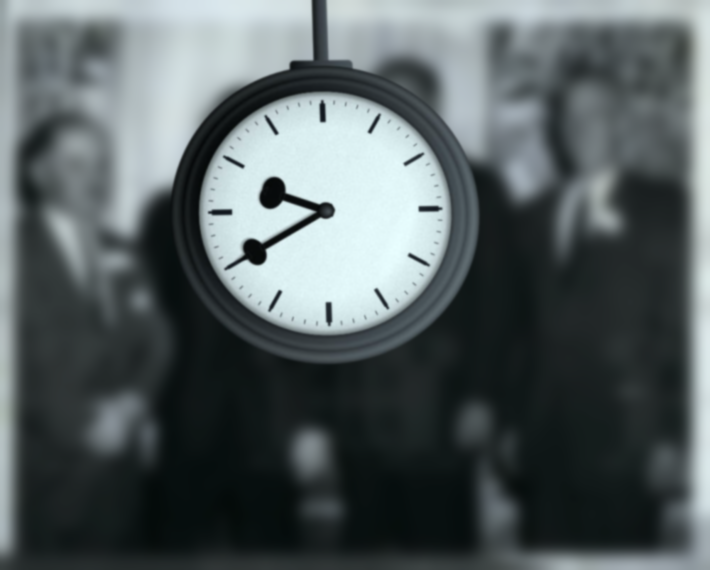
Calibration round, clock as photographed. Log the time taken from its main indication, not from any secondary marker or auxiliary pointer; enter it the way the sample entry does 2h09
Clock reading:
9h40
